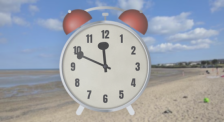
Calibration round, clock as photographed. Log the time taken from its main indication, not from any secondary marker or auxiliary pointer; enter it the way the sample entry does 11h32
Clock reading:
11h49
